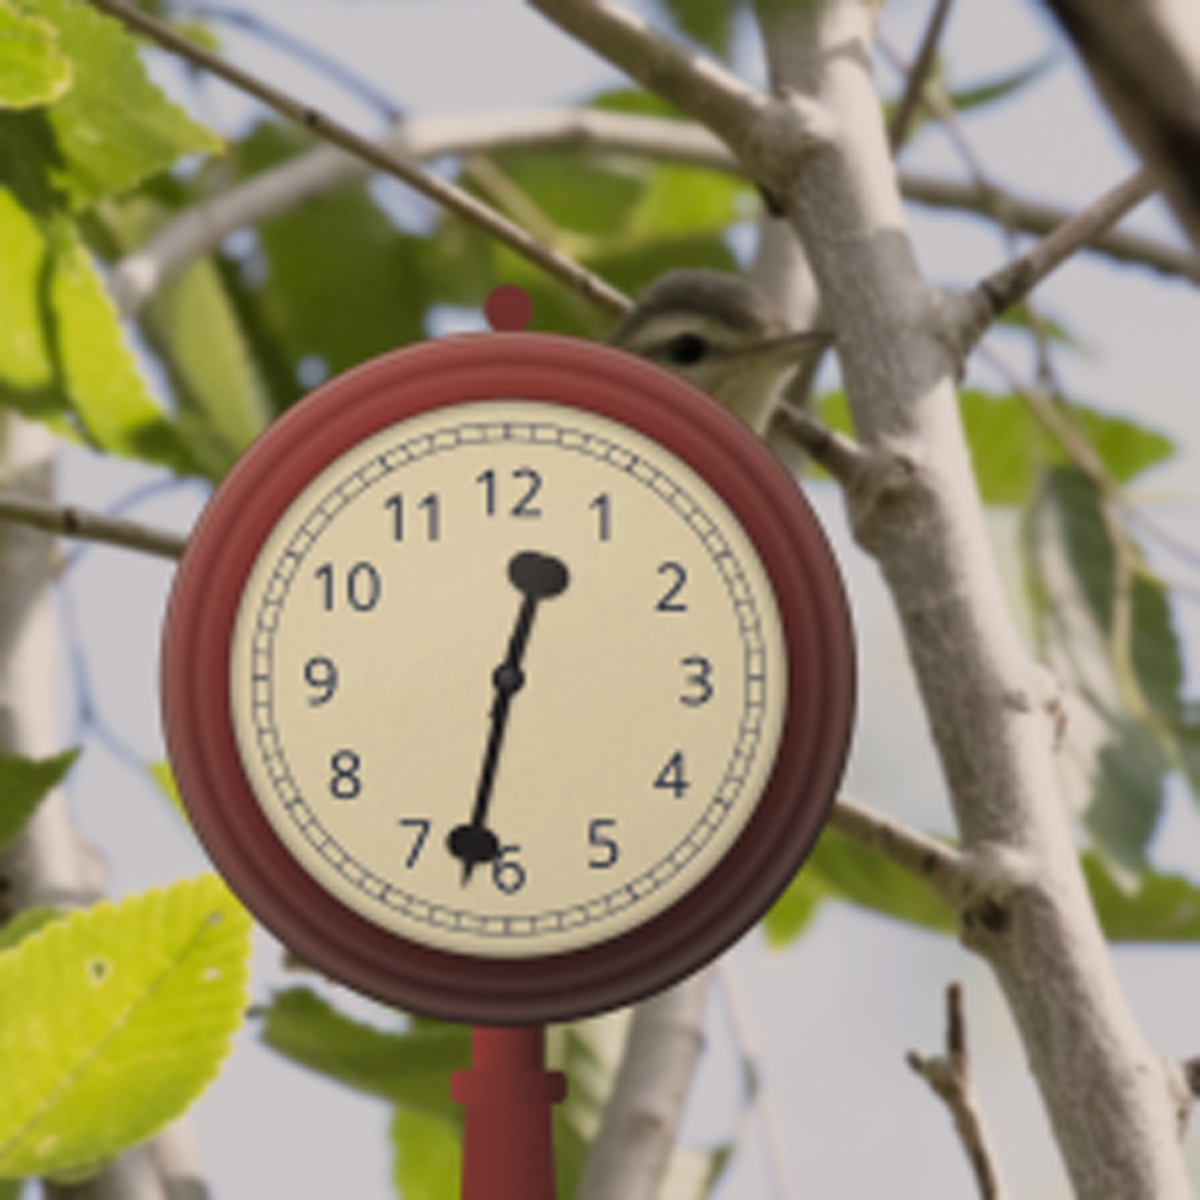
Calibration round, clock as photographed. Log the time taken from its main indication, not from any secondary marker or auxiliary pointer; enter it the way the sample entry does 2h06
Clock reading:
12h32
